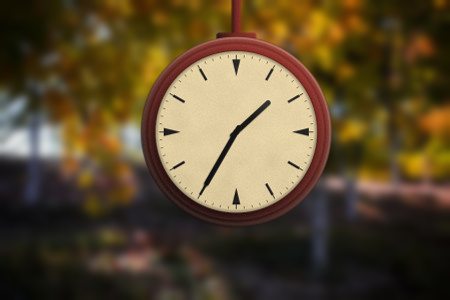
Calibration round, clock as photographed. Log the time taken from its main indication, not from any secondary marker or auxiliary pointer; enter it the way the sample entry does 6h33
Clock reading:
1h35
